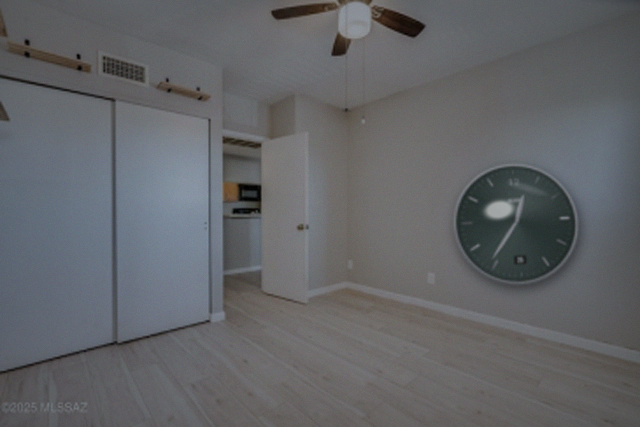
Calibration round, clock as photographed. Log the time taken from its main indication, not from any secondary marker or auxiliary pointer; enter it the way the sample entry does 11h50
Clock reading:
12h36
